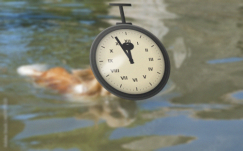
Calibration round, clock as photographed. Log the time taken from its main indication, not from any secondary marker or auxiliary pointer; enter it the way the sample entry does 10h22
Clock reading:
11h56
